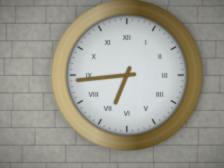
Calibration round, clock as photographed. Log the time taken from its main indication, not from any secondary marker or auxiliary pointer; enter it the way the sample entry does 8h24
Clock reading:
6h44
